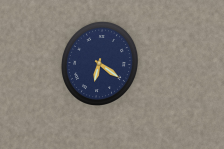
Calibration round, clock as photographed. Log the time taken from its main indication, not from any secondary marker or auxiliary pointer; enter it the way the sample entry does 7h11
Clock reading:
6h20
